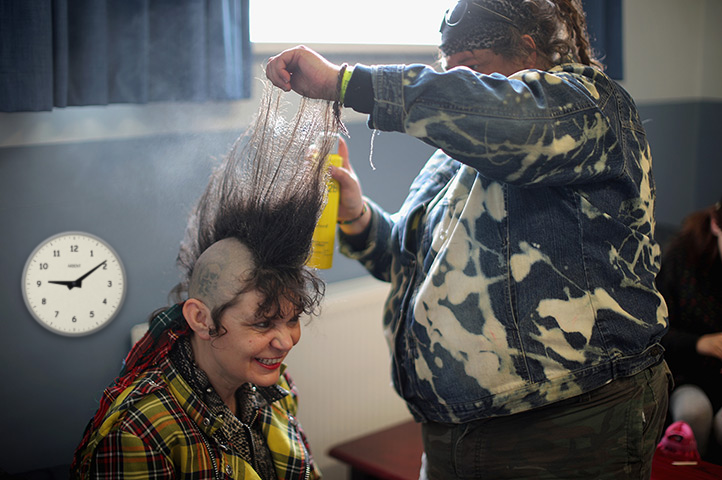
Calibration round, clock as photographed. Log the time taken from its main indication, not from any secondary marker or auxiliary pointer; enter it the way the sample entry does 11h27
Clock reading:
9h09
